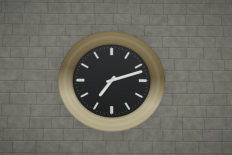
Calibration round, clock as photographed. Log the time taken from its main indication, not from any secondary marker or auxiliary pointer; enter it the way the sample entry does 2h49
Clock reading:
7h12
